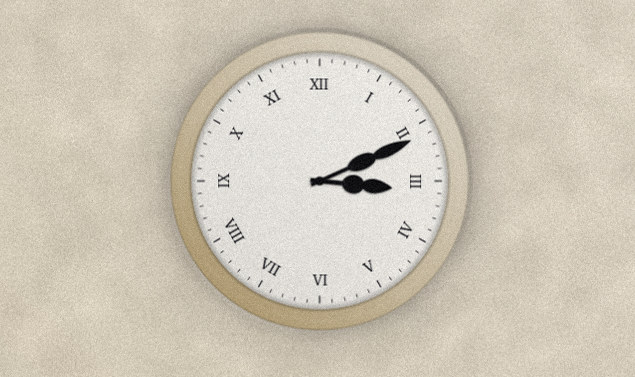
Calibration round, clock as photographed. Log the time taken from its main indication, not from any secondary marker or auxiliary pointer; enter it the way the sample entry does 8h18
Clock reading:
3h11
